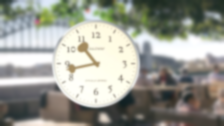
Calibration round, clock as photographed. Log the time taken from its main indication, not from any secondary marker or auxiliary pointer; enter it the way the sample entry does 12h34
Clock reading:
10h43
